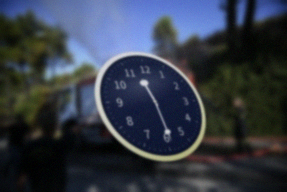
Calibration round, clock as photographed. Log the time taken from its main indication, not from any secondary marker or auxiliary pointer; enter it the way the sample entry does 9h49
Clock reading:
11h29
